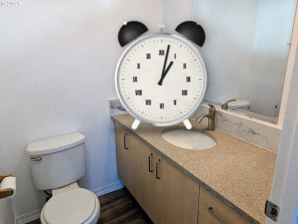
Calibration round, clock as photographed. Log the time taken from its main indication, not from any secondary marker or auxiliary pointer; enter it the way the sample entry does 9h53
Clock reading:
1h02
